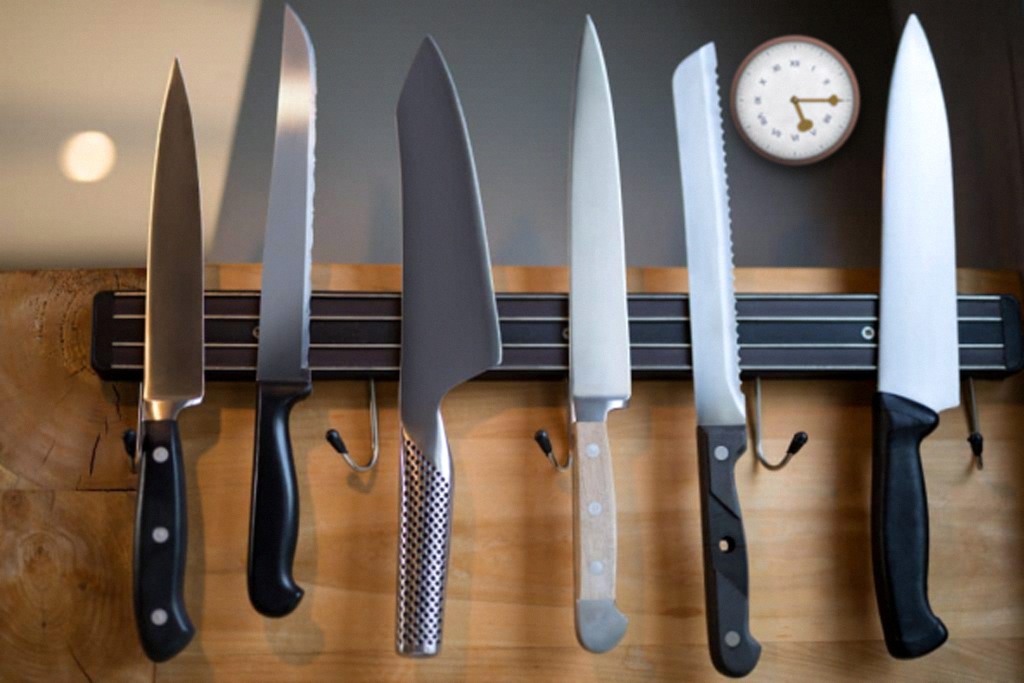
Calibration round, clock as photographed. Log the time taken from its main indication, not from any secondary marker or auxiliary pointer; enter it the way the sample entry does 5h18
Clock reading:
5h15
